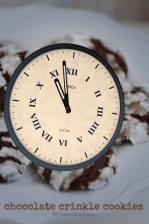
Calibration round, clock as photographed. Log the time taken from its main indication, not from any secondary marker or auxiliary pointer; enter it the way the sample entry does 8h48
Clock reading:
10h58
